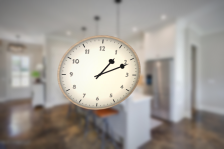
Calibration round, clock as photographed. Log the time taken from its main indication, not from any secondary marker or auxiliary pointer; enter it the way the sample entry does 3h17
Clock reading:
1h11
